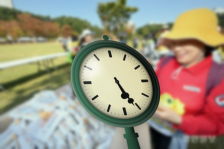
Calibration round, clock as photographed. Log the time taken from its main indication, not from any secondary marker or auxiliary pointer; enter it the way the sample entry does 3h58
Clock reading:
5h26
